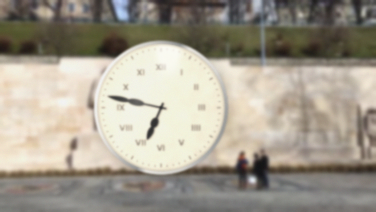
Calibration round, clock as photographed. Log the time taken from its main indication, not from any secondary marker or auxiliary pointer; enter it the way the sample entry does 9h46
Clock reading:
6h47
